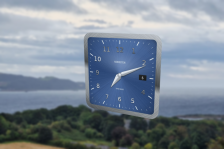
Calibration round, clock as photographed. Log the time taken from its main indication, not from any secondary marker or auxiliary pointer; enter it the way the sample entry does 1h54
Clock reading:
7h11
